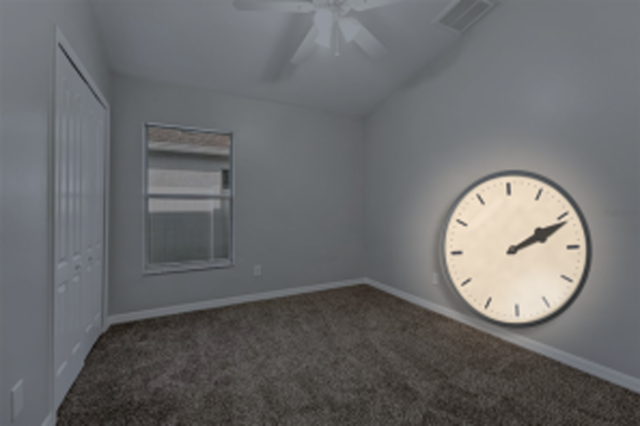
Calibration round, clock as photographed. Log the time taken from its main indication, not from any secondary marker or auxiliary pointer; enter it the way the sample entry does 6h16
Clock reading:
2h11
